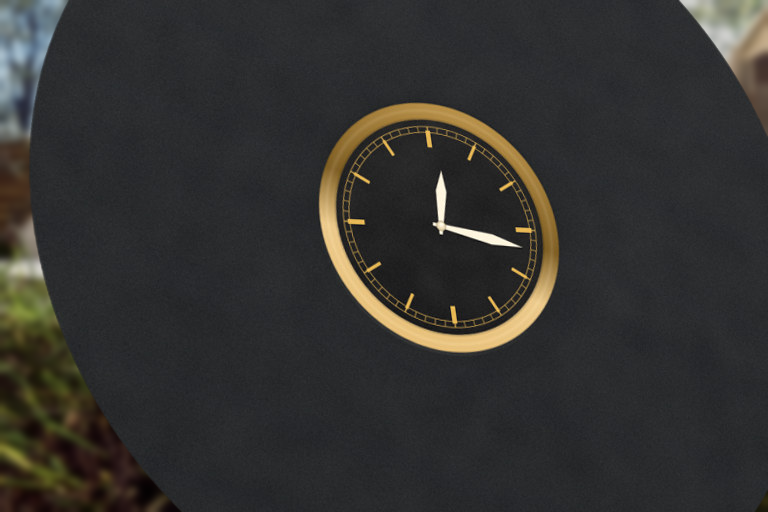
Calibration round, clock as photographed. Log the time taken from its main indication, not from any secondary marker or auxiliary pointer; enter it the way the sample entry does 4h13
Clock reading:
12h17
